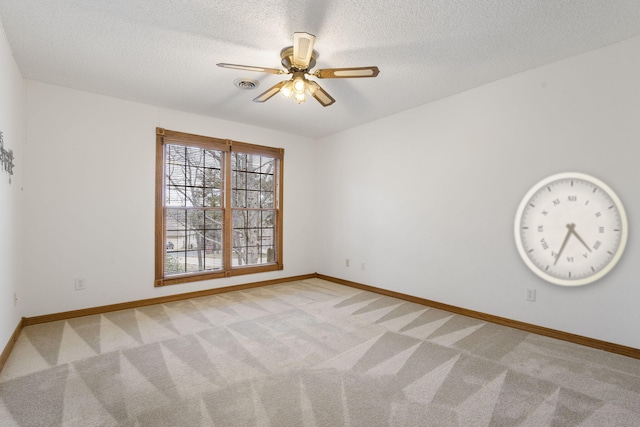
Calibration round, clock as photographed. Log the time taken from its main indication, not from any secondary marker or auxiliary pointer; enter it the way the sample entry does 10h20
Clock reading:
4h34
